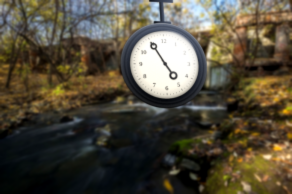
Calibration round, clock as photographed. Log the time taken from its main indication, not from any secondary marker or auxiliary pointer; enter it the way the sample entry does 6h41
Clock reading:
4h55
